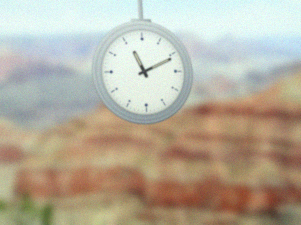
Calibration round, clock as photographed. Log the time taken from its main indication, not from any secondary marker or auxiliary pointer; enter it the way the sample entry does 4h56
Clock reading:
11h11
